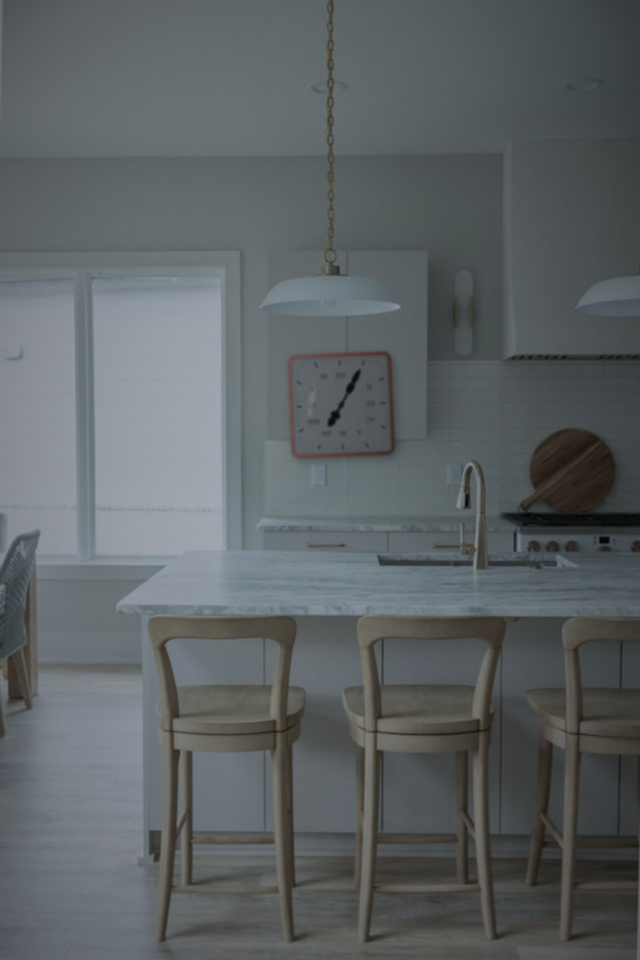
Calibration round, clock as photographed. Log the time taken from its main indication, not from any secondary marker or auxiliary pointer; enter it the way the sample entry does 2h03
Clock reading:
7h05
